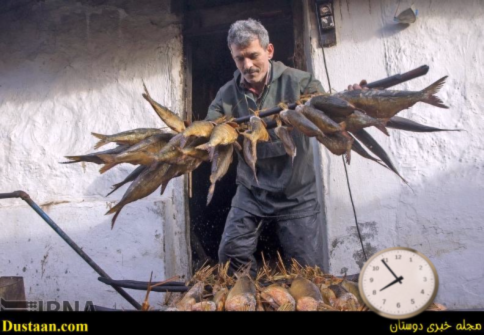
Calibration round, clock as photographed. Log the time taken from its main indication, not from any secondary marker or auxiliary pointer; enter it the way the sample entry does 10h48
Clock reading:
7h54
